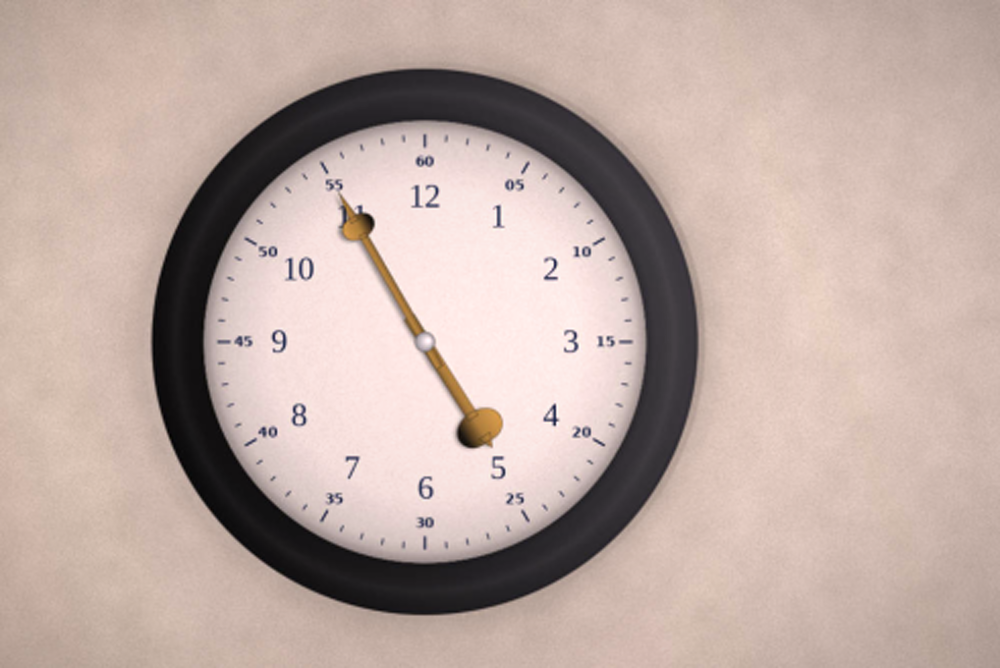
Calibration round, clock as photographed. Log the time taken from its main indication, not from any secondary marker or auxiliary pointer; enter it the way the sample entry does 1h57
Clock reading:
4h55
